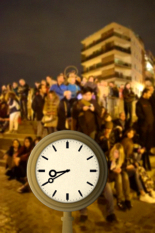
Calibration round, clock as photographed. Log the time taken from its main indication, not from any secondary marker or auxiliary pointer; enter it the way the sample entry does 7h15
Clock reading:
8h40
